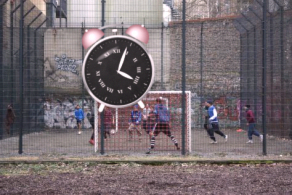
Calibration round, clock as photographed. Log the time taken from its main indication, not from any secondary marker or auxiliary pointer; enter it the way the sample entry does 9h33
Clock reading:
4h04
